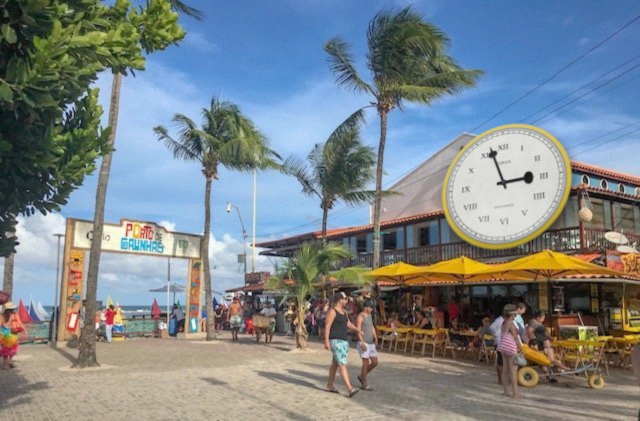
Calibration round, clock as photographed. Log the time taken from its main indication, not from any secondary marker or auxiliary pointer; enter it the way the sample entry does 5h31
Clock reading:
2h57
